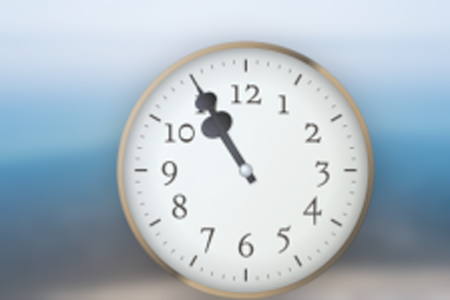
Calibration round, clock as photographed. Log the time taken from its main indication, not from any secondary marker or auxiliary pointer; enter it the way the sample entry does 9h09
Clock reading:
10h55
